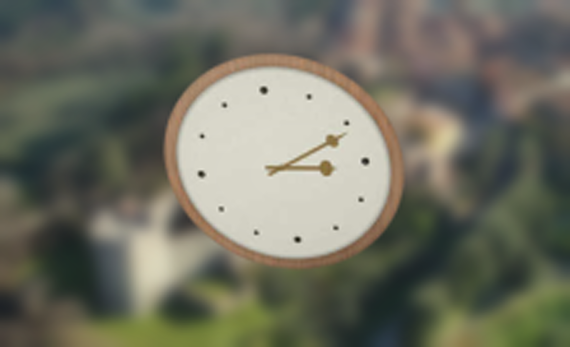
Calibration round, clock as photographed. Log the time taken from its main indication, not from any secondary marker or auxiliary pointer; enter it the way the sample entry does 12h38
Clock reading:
3h11
